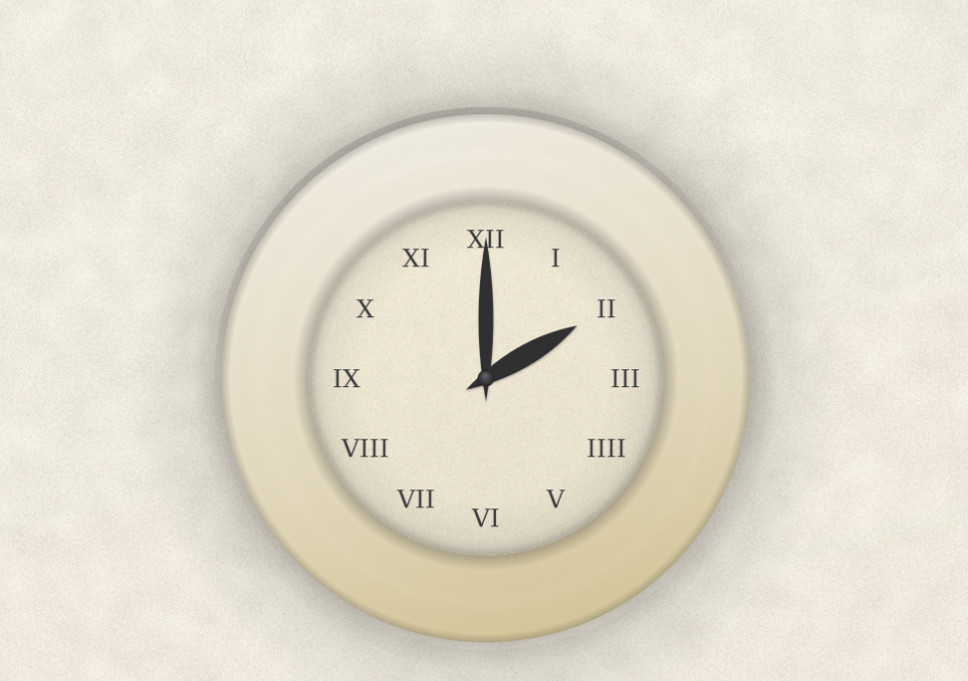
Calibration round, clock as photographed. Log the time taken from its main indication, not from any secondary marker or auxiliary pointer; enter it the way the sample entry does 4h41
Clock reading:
2h00
